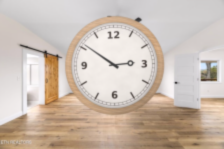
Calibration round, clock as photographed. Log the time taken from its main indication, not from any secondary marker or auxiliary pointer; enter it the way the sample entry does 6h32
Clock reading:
2h51
